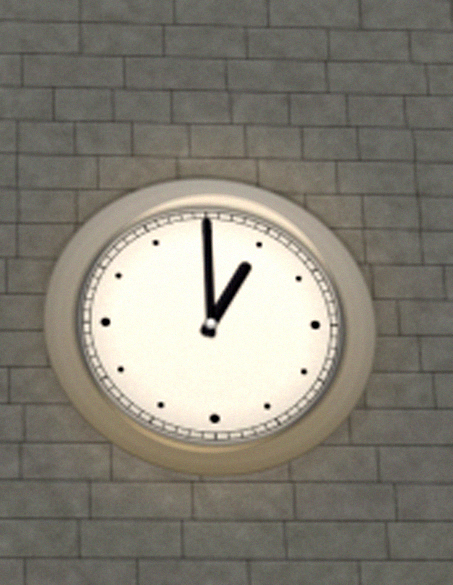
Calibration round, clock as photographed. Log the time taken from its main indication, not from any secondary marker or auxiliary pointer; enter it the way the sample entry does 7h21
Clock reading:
1h00
